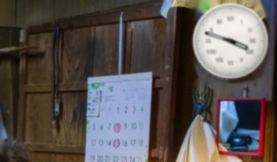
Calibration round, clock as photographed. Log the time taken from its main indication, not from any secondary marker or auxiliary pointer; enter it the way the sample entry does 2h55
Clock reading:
3h48
